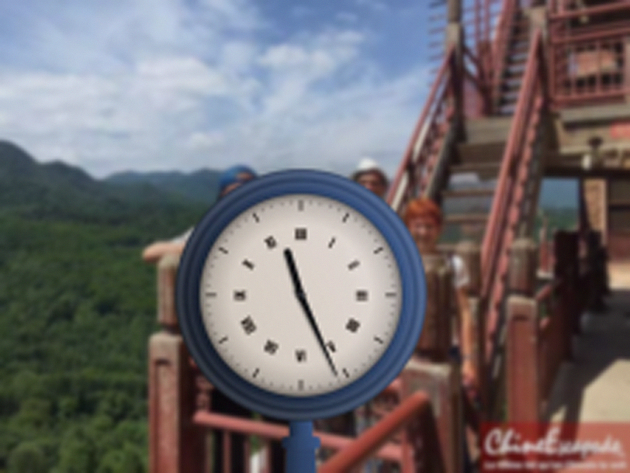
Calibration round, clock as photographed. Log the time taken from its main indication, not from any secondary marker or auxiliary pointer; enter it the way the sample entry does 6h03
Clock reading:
11h26
